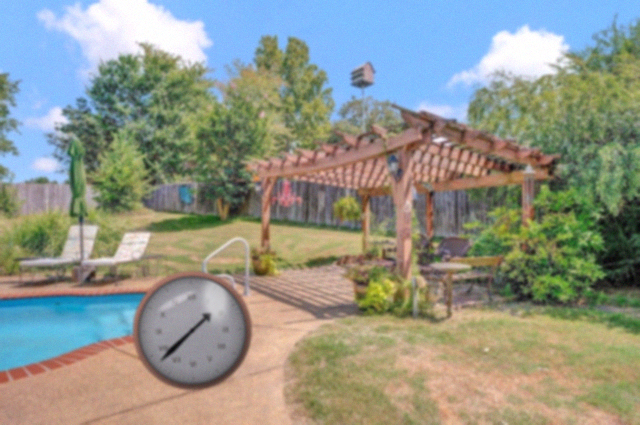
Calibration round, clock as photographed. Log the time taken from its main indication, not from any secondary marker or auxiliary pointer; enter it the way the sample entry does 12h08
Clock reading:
1h38
